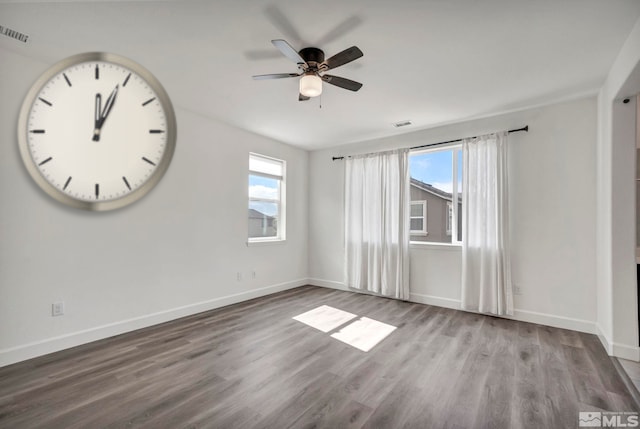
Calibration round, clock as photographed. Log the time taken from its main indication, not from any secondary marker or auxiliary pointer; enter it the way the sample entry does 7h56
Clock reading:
12h04
